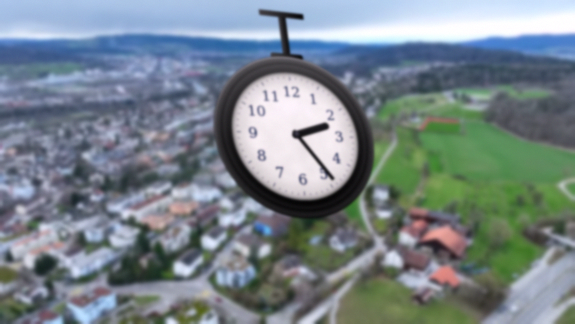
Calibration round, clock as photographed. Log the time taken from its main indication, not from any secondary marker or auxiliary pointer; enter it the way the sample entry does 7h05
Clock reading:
2h24
